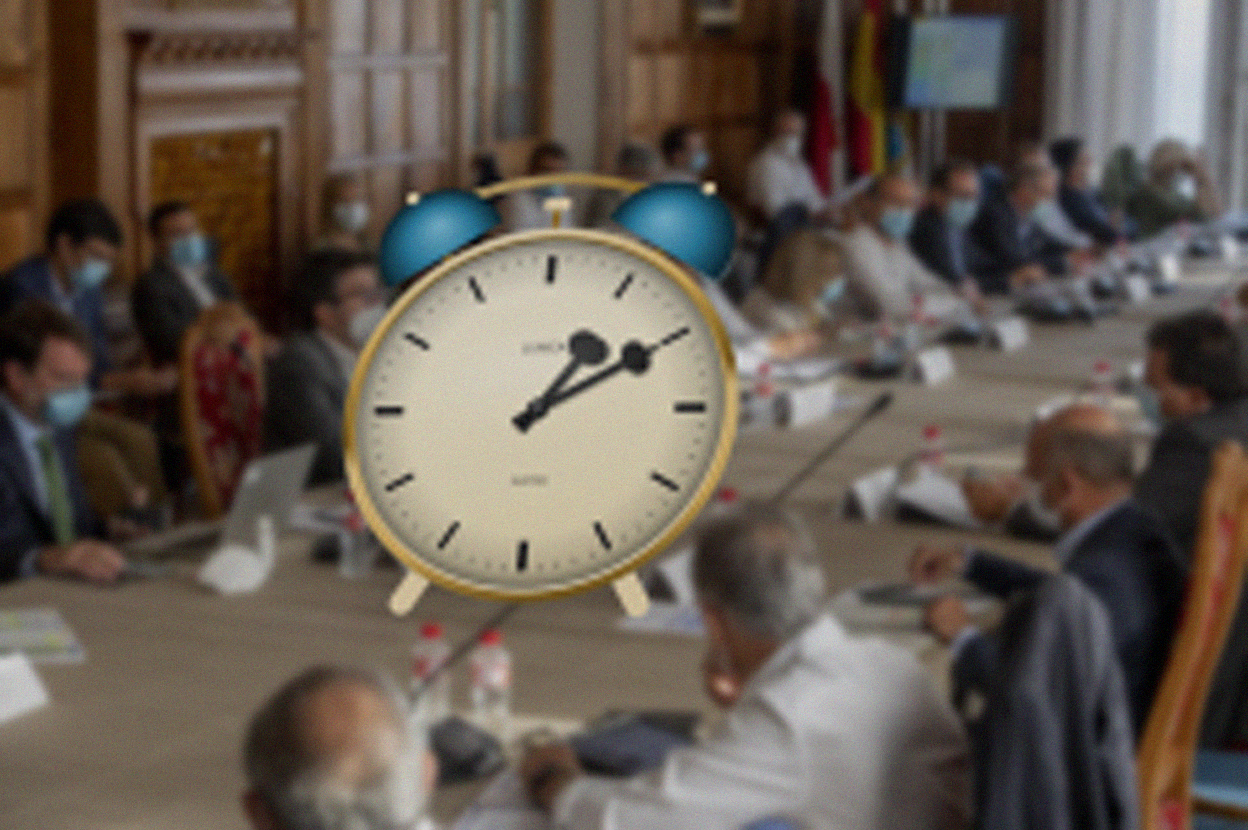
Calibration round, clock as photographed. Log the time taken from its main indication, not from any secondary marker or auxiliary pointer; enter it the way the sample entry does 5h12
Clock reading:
1h10
